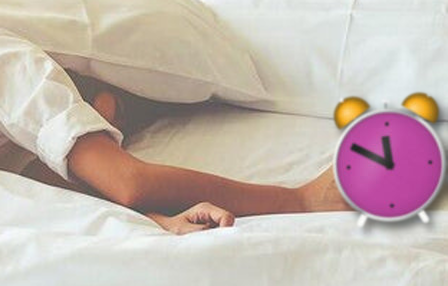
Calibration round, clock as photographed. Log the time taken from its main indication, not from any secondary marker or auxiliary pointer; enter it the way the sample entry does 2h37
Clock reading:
11h50
